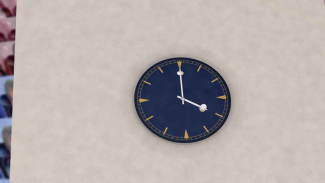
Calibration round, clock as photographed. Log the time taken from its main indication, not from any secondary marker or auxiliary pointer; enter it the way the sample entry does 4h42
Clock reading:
4h00
